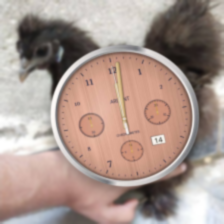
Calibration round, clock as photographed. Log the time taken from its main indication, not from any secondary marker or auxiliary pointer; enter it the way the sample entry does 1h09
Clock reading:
12h01
